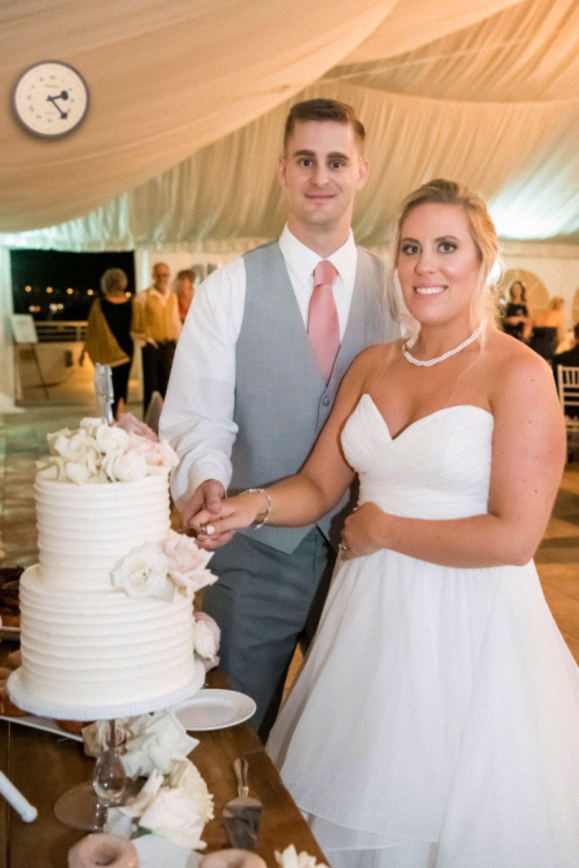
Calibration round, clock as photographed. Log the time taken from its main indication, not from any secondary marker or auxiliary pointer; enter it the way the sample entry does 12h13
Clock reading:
2h23
